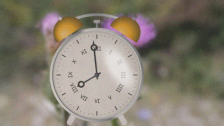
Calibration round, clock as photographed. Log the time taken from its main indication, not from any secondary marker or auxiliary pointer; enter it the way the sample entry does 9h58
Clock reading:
7h59
